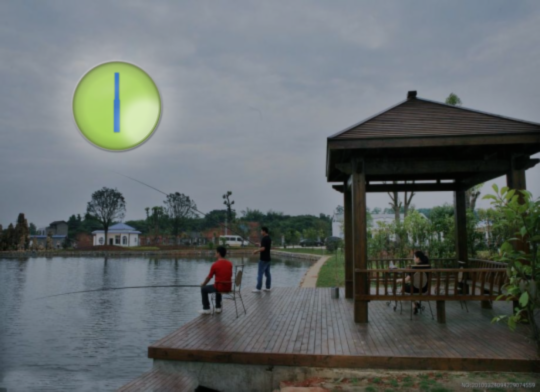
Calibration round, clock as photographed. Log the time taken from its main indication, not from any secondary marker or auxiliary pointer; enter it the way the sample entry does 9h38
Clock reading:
6h00
